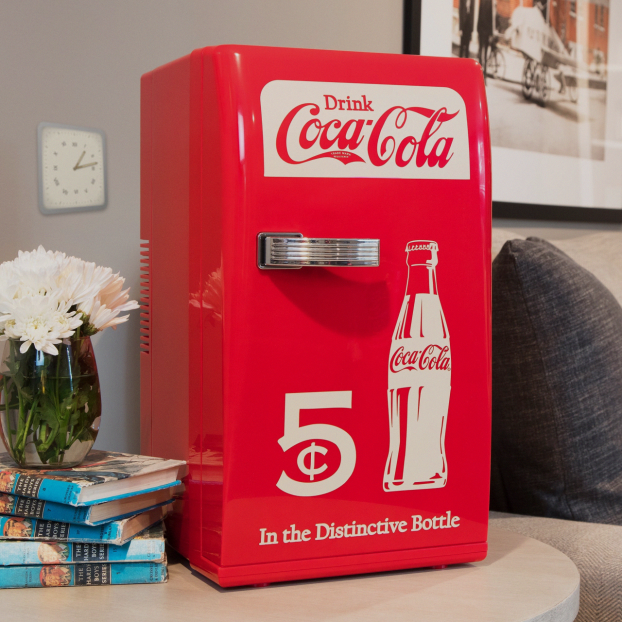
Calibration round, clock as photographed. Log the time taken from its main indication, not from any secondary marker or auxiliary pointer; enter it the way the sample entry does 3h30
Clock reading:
1h13
